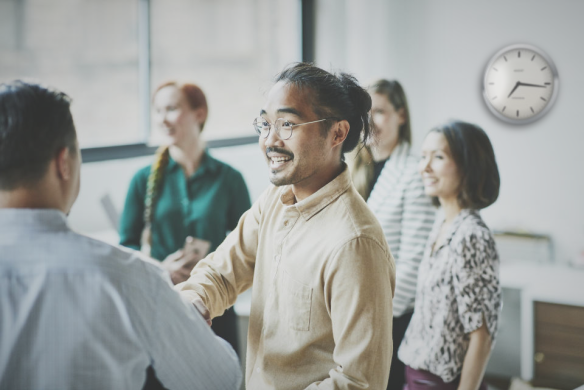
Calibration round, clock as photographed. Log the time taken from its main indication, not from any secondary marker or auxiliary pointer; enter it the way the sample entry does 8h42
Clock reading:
7h16
